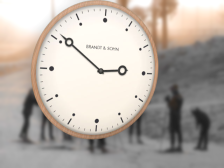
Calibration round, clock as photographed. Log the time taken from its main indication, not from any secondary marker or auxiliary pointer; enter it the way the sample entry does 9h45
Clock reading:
2h51
